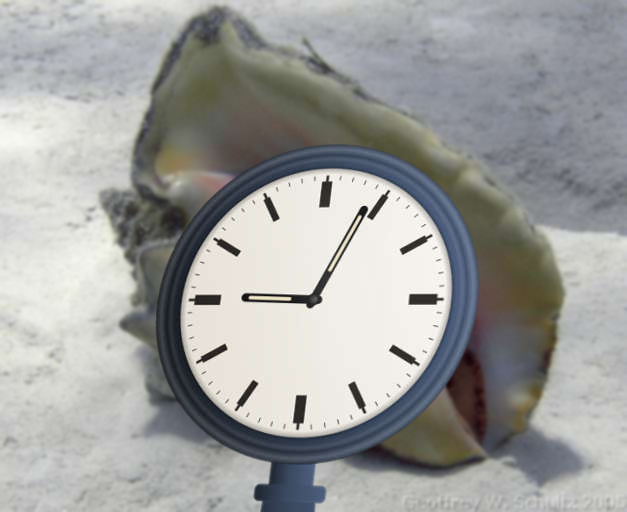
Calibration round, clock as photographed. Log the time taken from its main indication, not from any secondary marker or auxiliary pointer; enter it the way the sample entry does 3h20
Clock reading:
9h04
